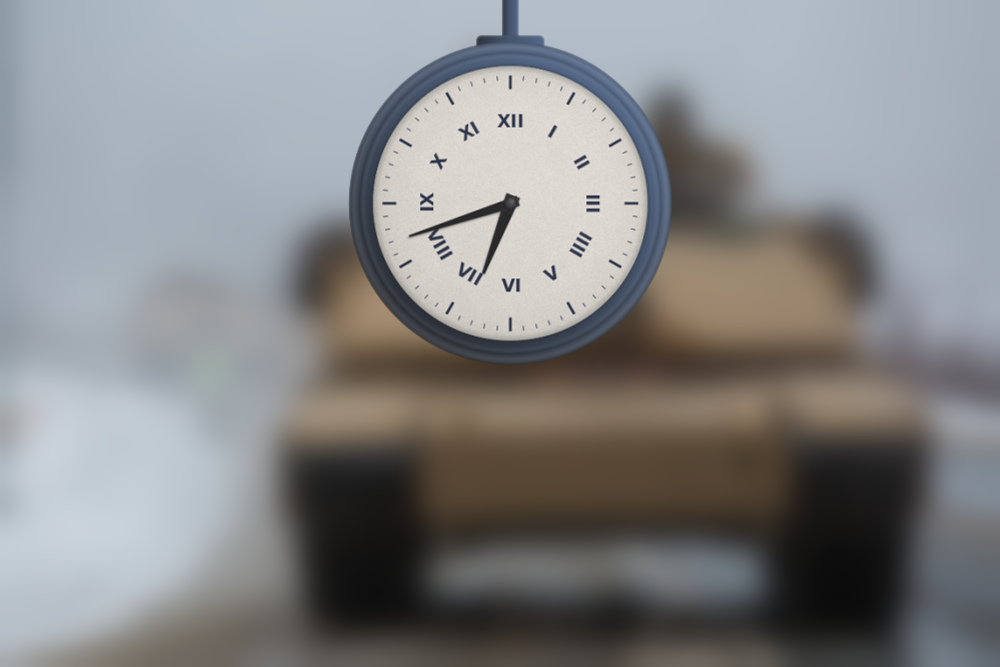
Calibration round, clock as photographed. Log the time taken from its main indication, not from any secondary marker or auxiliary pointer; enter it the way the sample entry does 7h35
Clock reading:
6h42
